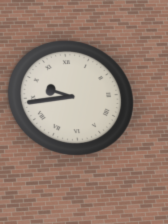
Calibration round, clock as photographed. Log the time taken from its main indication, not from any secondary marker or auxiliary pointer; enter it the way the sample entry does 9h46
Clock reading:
9h44
